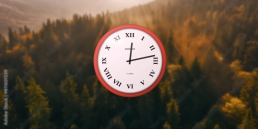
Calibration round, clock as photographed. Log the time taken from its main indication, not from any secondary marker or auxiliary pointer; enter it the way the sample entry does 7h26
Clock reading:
12h13
